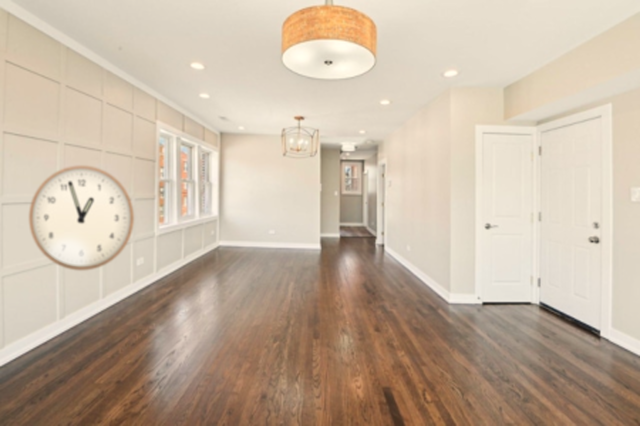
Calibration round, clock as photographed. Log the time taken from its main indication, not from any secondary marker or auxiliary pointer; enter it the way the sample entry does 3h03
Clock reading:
12h57
